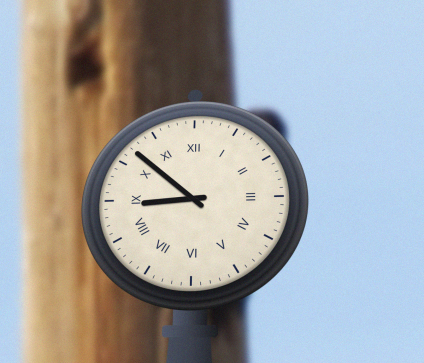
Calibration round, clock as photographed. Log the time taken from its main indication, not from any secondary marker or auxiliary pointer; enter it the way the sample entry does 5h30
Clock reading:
8h52
